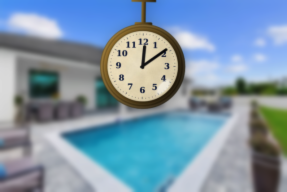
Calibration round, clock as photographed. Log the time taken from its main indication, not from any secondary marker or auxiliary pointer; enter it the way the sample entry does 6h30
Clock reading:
12h09
